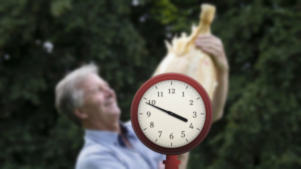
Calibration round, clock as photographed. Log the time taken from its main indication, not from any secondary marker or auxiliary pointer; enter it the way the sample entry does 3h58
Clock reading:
3h49
